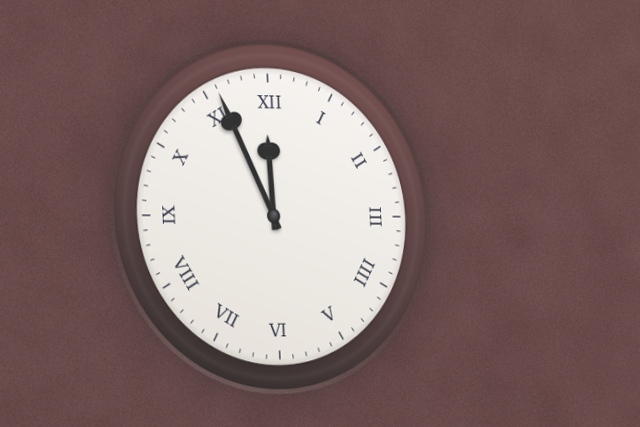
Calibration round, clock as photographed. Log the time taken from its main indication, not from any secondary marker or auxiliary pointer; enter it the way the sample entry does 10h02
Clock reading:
11h56
